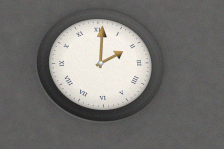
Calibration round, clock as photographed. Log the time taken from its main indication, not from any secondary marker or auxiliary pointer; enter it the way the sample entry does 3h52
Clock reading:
2h01
